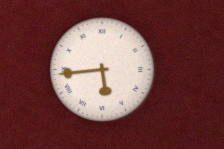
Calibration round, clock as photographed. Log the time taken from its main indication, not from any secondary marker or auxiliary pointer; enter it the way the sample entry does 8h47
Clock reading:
5h44
